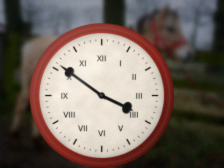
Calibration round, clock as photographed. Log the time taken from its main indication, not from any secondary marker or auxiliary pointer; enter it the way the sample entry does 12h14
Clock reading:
3h51
